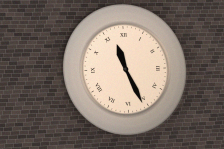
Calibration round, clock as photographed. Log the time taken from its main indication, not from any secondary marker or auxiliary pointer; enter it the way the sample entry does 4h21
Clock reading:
11h26
